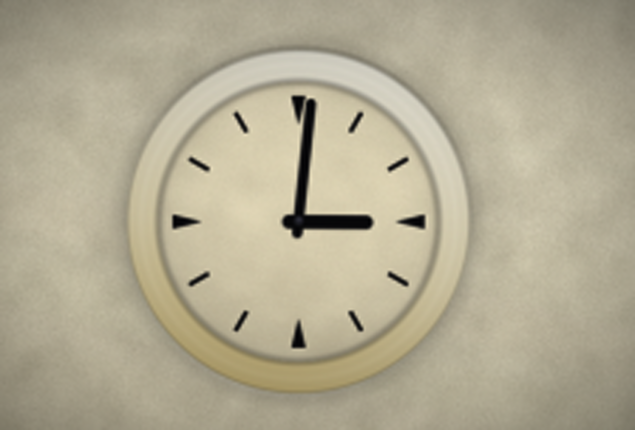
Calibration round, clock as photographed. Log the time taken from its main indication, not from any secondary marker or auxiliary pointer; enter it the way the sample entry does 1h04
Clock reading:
3h01
